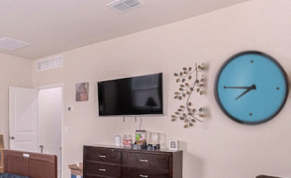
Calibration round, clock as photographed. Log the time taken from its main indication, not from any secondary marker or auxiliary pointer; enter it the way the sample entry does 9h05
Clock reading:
7h45
